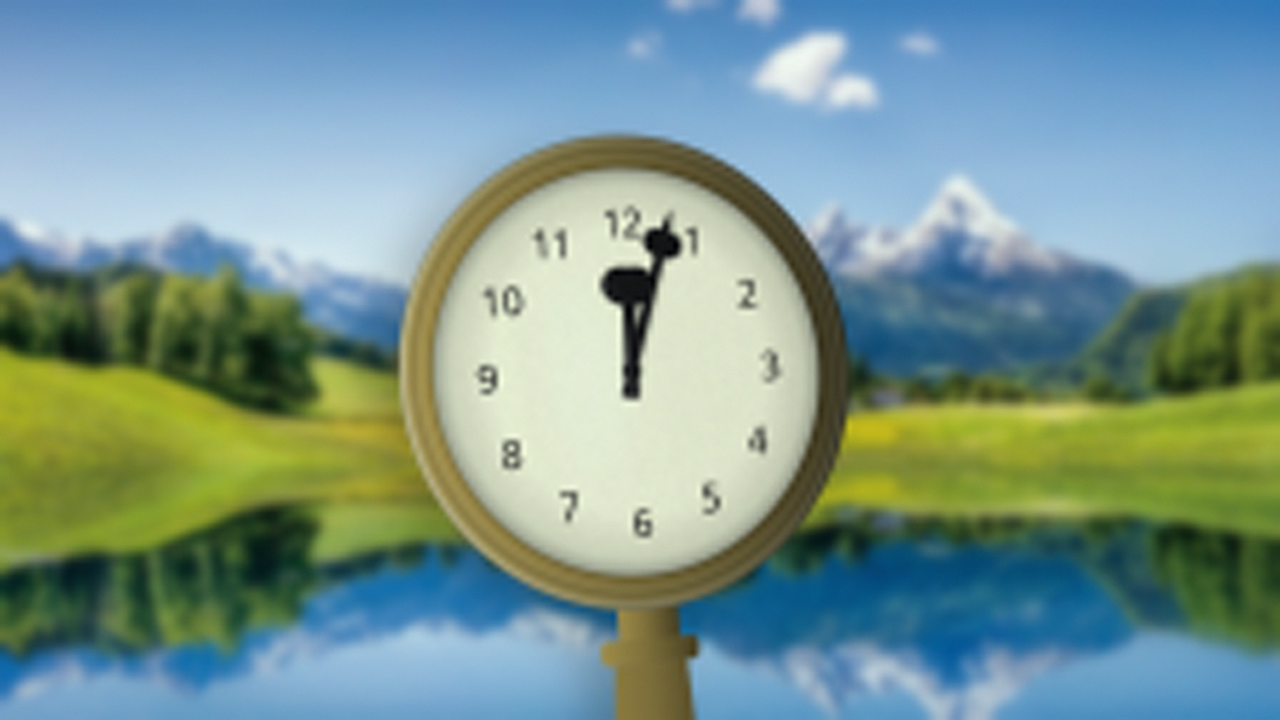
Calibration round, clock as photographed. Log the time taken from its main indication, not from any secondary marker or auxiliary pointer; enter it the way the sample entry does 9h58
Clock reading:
12h03
